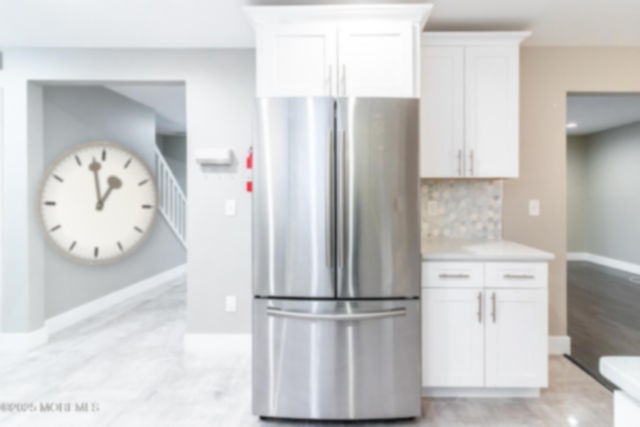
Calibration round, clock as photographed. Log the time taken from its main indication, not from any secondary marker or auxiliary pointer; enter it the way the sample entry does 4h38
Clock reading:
12h58
